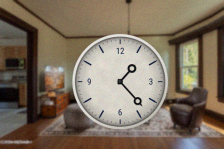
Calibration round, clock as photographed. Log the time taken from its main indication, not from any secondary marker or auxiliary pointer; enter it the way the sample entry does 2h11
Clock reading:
1h23
